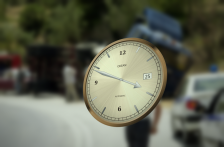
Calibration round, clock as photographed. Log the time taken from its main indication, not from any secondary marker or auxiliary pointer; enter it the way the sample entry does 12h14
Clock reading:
3h49
